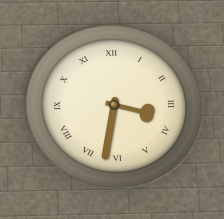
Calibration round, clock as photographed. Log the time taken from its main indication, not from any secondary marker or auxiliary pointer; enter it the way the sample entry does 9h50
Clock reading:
3h32
